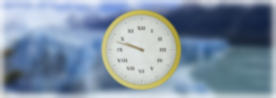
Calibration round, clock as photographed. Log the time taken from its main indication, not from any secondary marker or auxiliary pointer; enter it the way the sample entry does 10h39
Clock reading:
9h48
